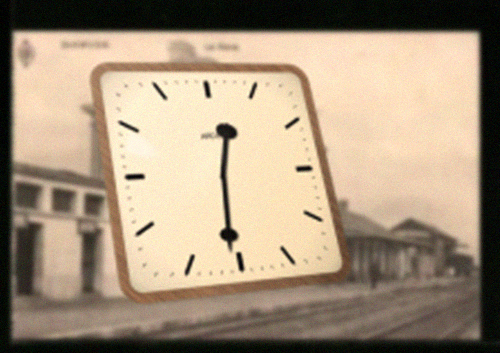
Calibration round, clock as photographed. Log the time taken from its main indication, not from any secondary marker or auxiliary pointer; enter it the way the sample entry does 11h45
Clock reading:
12h31
